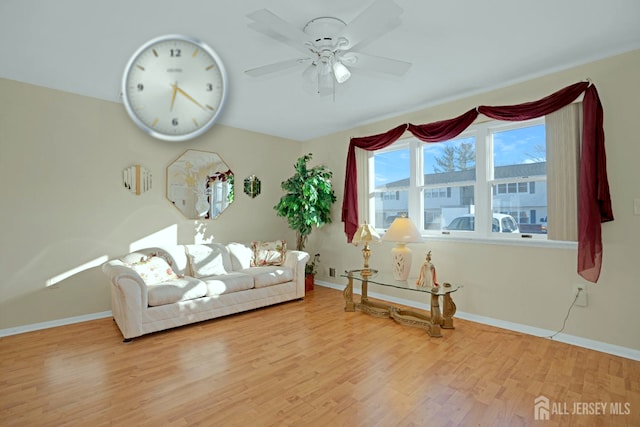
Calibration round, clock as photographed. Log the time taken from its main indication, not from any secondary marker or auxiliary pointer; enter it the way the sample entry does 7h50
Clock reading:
6h21
